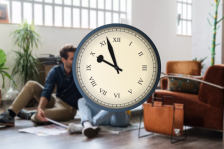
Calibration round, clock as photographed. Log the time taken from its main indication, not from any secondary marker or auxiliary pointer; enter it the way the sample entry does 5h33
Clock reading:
9h57
